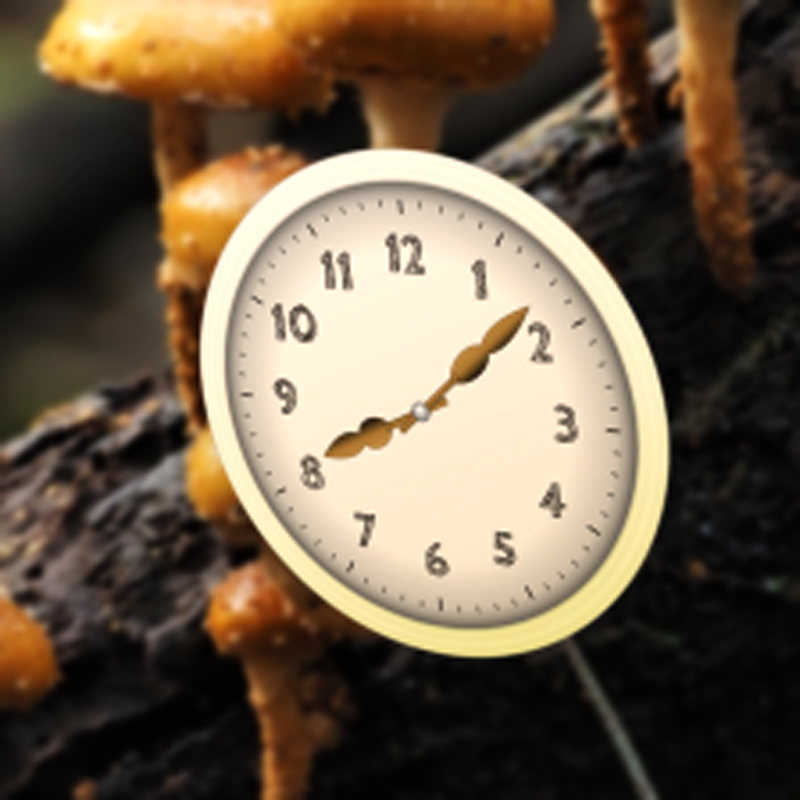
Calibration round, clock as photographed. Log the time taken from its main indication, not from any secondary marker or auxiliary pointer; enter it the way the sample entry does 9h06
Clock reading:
8h08
